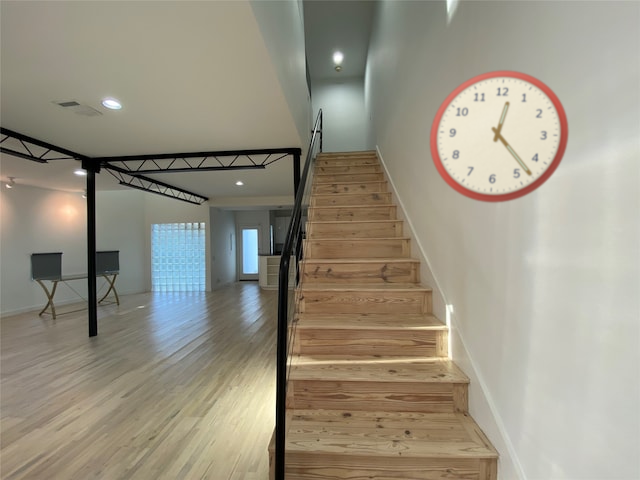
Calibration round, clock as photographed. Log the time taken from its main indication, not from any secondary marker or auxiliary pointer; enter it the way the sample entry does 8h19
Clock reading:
12h23
